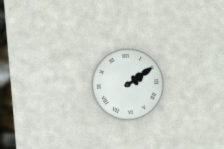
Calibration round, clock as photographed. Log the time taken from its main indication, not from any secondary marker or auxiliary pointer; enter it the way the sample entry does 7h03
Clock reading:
2h10
